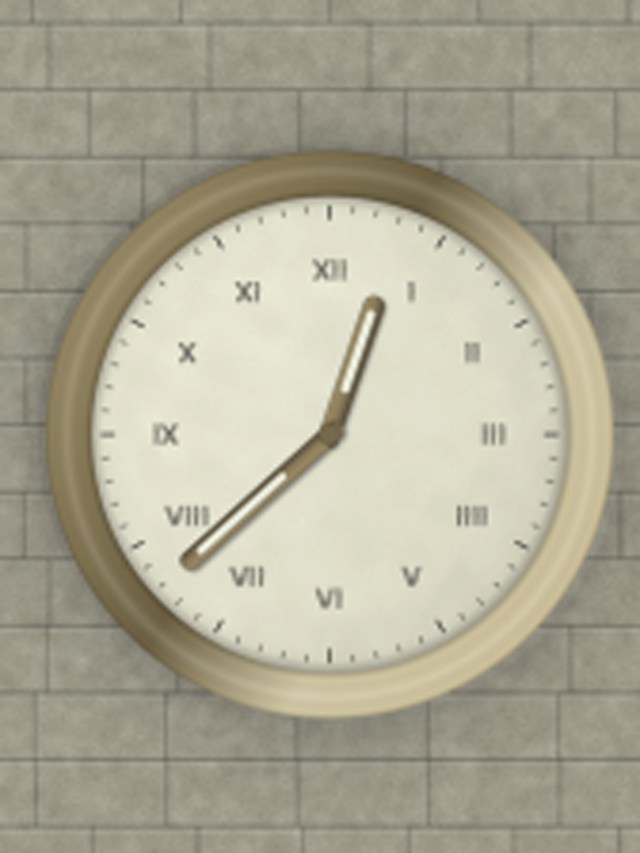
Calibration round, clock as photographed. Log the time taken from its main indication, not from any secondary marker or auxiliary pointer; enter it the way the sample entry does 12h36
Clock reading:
12h38
